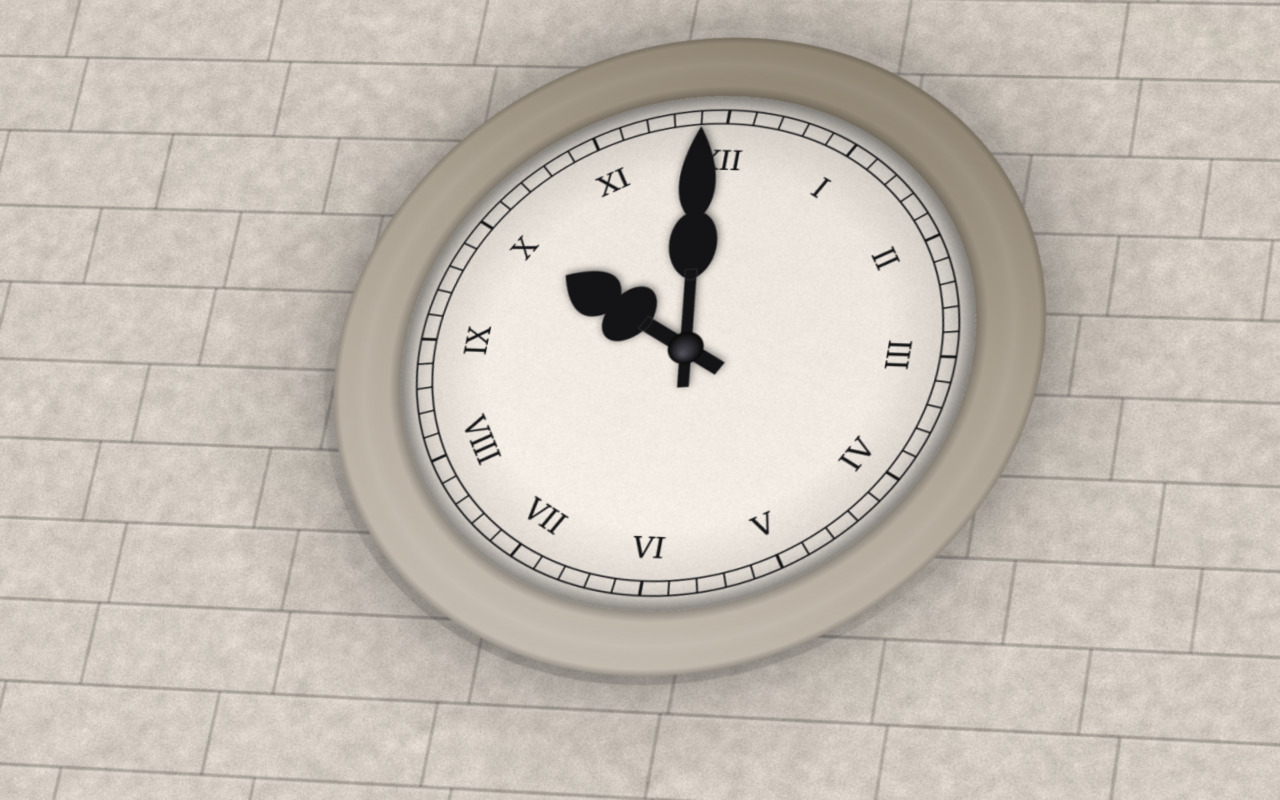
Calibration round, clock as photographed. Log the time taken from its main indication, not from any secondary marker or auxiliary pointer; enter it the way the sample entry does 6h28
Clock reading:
9h59
